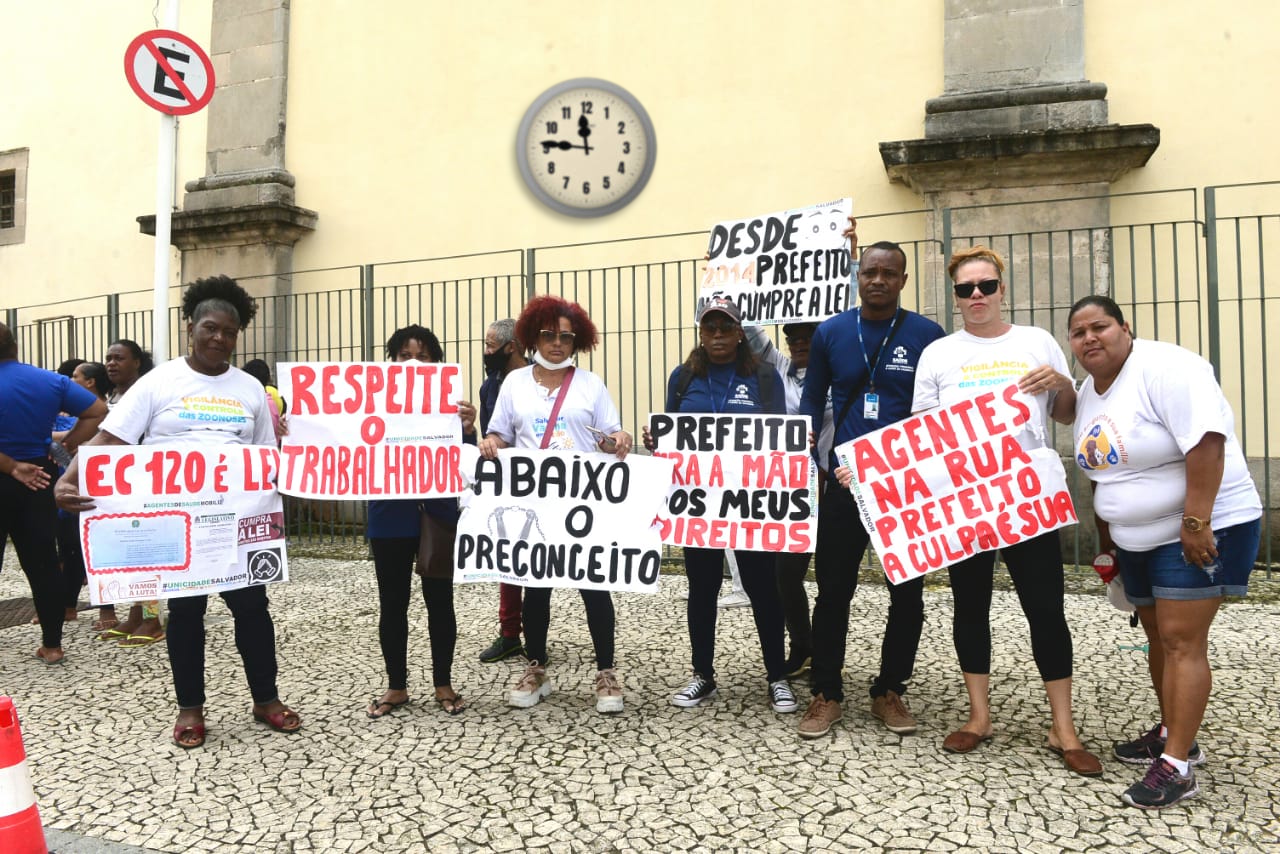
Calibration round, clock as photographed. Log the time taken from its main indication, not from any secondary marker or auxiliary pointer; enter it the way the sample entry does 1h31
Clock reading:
11h46
